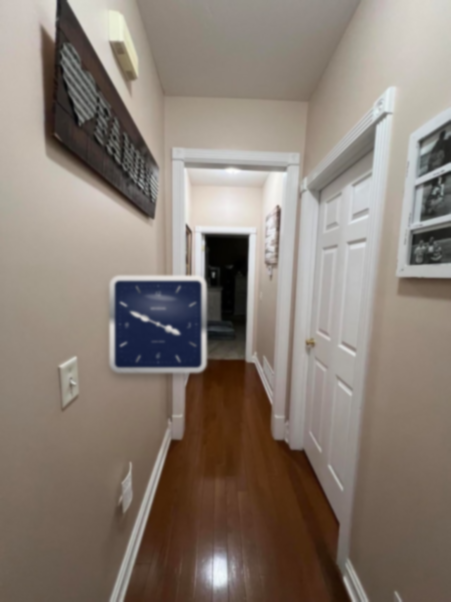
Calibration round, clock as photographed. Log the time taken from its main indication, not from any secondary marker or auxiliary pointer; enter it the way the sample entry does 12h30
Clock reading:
3h49
